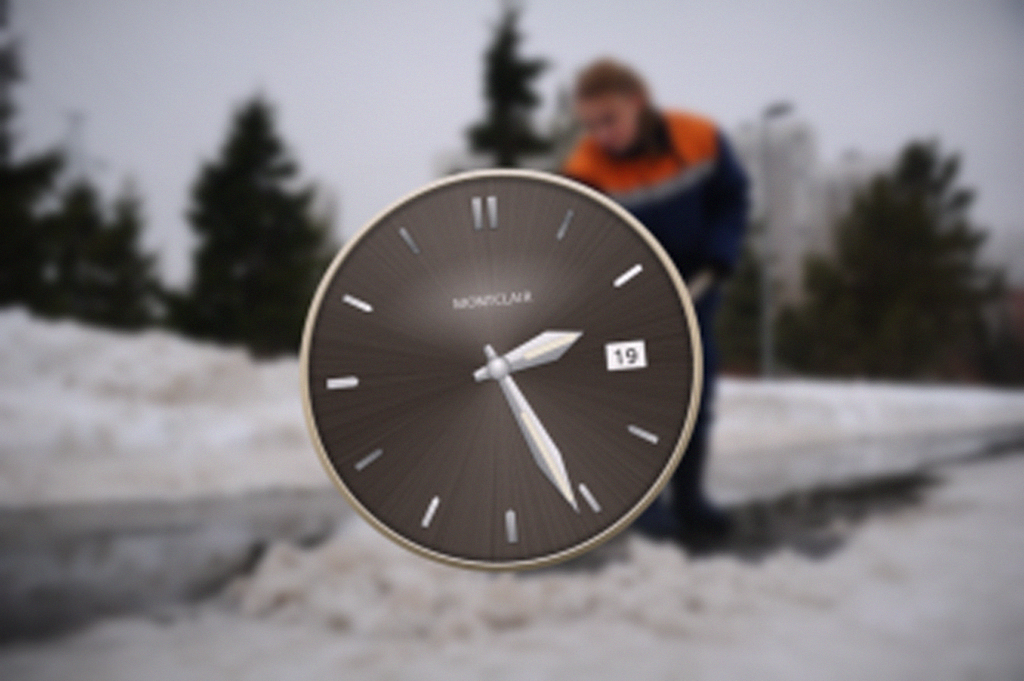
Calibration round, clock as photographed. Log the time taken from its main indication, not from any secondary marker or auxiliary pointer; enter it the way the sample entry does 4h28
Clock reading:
2h26
